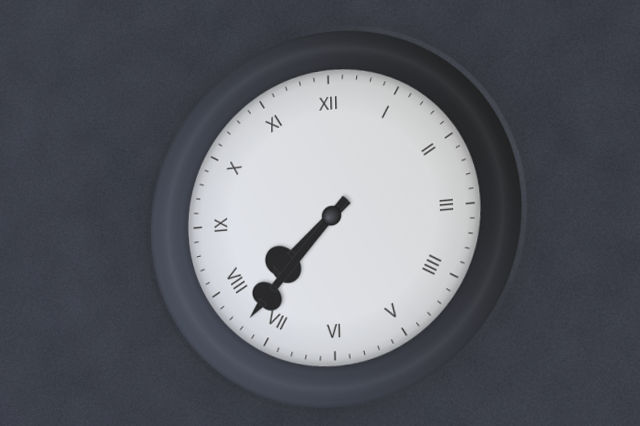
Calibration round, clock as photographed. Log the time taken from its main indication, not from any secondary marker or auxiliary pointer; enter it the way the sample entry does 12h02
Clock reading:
7h37
